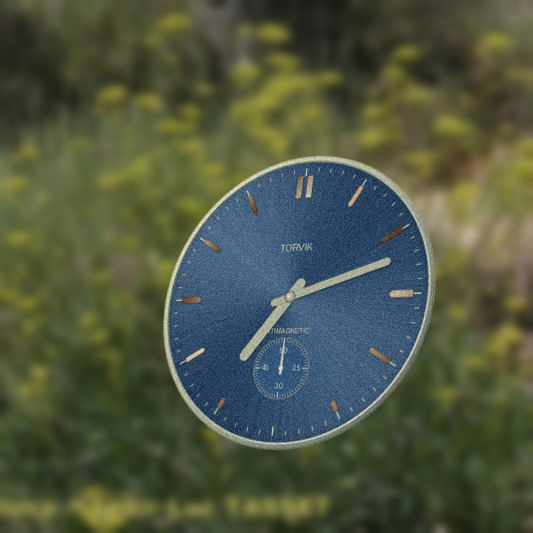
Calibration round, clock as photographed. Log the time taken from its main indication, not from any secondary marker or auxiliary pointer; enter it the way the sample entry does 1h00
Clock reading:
7h12
